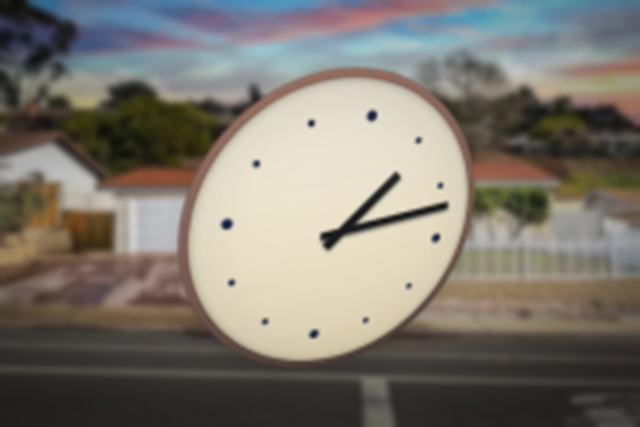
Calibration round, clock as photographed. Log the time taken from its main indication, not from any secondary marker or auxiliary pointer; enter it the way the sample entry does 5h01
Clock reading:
1h12
